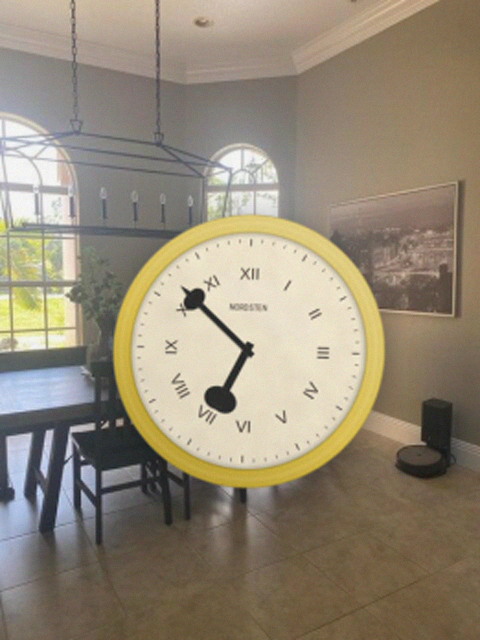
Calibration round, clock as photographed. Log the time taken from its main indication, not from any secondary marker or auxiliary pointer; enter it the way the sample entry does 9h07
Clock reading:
6h52
